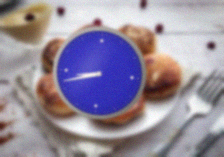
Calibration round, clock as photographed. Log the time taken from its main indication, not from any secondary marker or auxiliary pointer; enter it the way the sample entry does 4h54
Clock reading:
8h42
